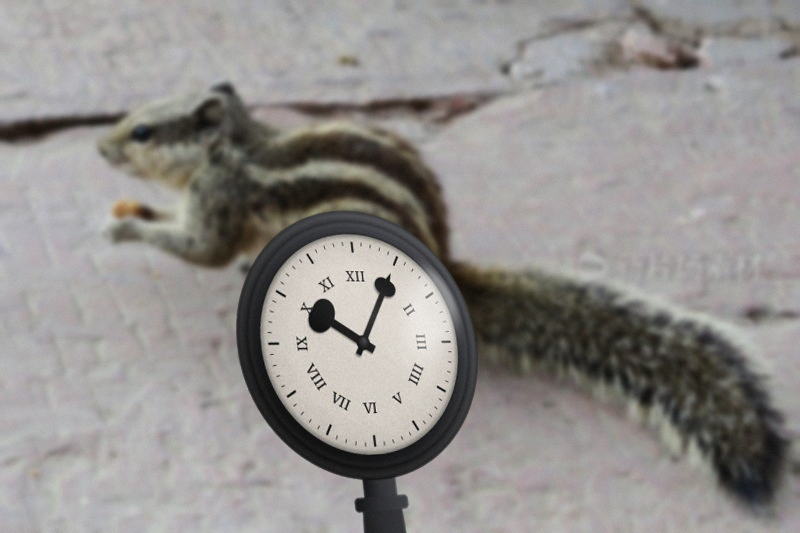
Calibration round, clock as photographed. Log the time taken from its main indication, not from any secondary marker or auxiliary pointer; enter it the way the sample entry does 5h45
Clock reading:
10h05
